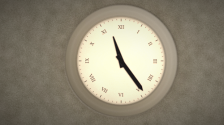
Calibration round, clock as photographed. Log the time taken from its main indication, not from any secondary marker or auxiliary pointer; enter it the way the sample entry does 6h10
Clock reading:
11h24
